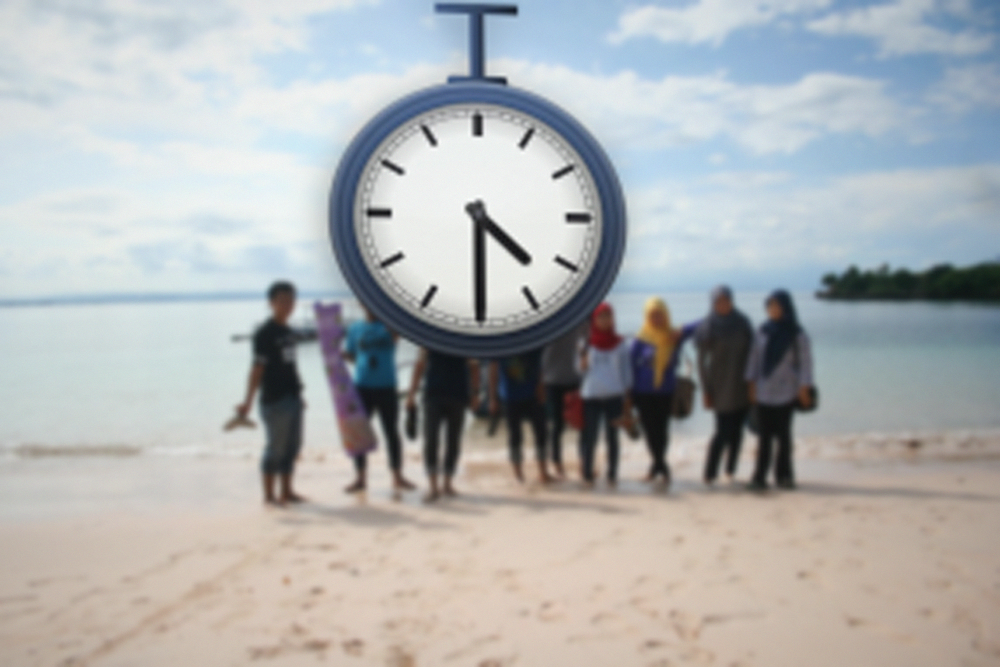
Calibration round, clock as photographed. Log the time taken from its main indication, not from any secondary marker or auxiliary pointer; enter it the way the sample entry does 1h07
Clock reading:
4h30
